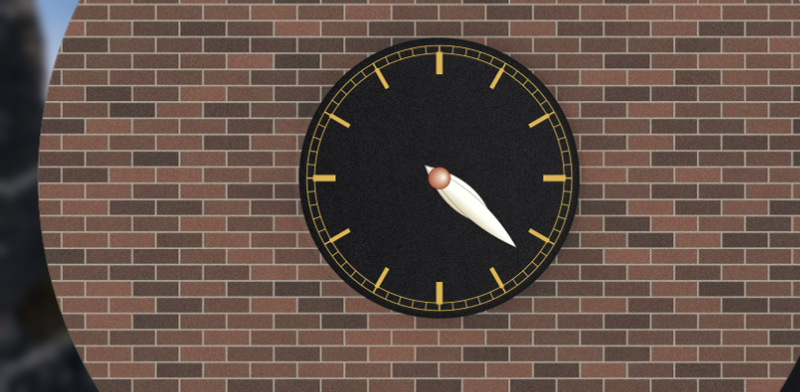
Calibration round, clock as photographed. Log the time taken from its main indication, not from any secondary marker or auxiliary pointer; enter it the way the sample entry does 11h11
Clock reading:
4h22
